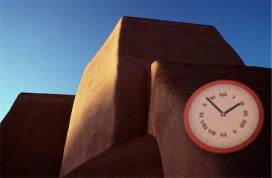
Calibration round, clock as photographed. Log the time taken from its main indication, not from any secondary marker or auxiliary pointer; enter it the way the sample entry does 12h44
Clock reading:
1h53
